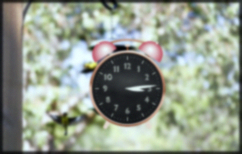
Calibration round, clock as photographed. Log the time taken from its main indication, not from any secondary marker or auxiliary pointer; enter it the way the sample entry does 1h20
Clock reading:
3h14
